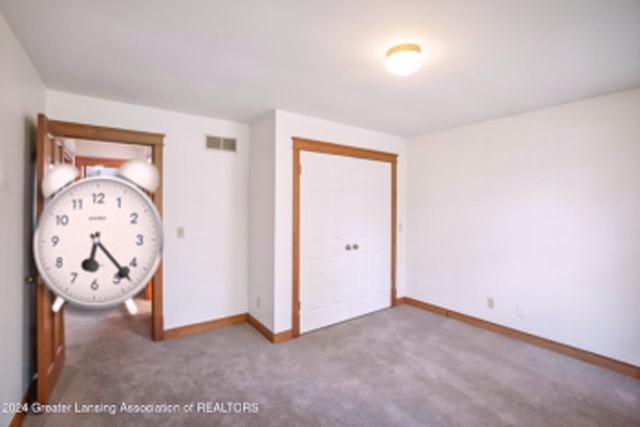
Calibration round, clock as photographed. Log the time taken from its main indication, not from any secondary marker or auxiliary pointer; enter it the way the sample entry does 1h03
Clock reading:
6h23
